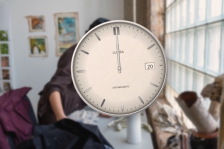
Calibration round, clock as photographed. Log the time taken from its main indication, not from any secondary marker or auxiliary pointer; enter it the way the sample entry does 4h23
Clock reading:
12h00
